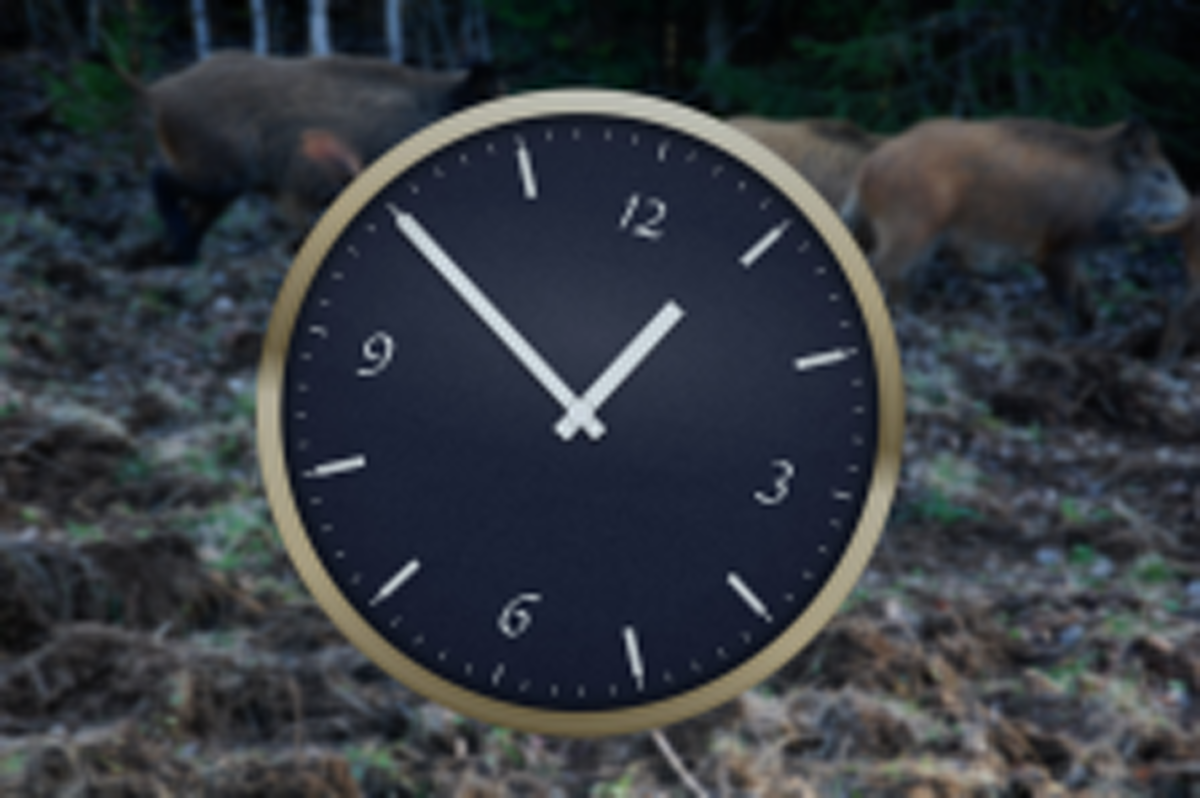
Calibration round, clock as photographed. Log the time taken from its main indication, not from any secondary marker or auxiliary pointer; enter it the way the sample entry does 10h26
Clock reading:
12h50
